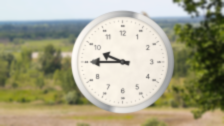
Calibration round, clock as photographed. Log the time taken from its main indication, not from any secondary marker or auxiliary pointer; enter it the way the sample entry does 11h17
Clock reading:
9h45
